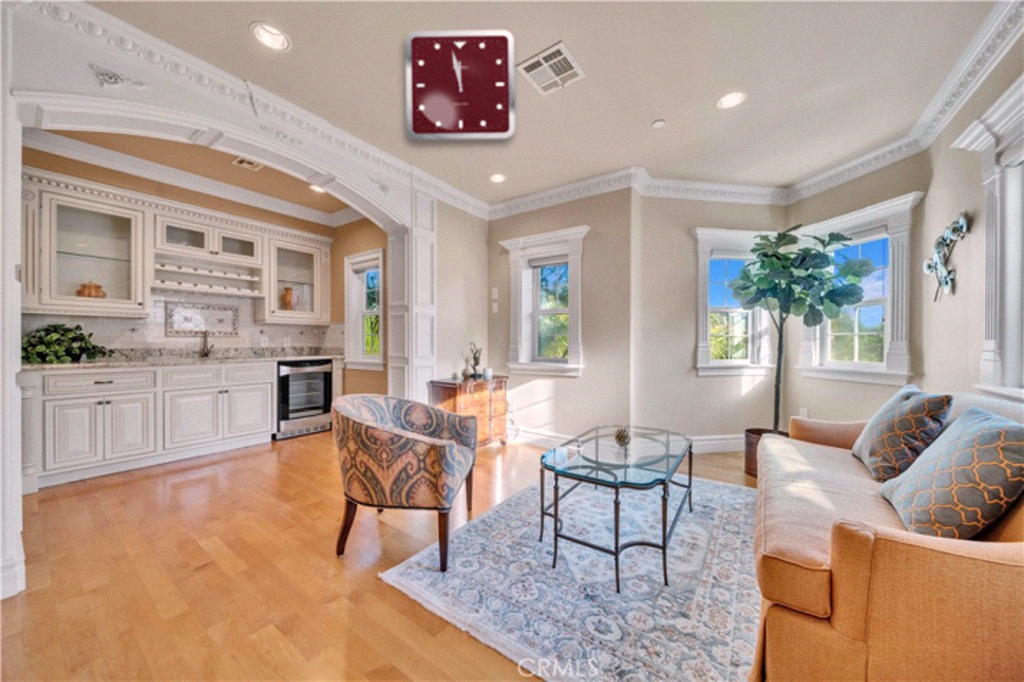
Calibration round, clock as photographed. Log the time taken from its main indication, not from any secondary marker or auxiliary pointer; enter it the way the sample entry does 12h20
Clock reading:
11h58
